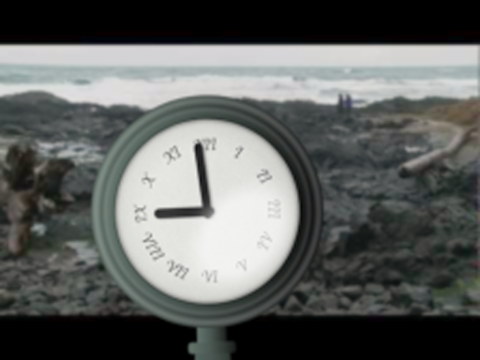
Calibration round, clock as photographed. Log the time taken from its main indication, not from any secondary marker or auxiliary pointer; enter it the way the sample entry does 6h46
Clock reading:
8h59
